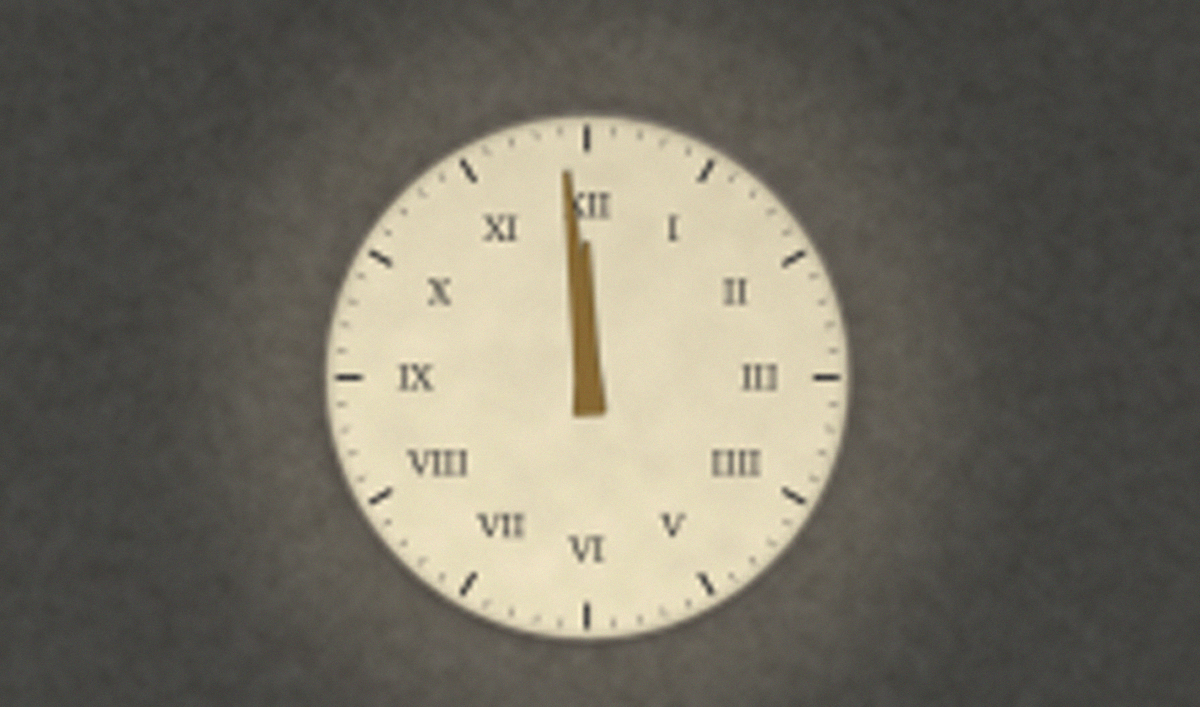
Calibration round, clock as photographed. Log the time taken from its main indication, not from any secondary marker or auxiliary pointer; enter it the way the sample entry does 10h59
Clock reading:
11h59
